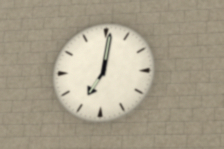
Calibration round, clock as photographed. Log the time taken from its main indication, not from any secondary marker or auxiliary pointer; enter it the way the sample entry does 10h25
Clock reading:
7h01
